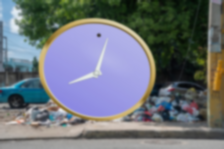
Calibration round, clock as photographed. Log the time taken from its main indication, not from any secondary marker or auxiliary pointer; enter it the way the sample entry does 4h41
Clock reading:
8h02
